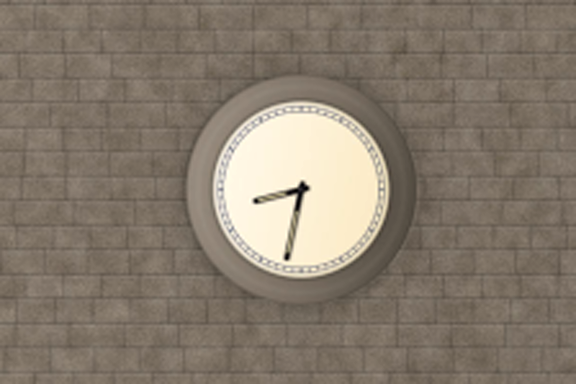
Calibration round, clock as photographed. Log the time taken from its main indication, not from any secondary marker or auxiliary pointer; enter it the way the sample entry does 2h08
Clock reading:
8h32
